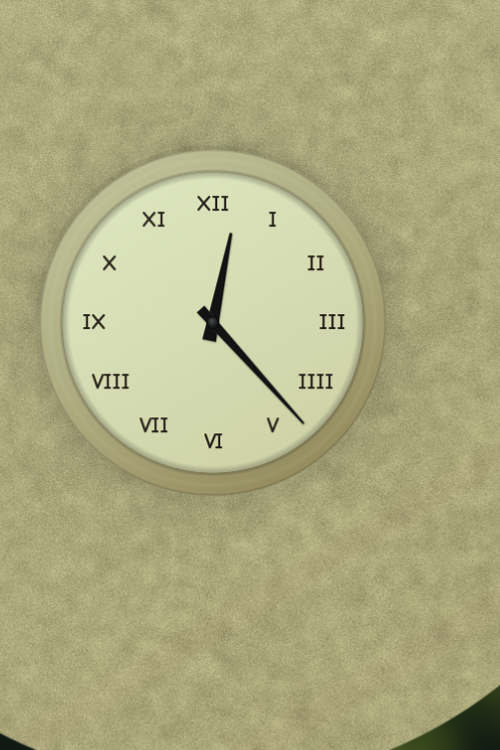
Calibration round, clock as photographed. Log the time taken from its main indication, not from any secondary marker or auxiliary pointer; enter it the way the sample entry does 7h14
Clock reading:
12h23
